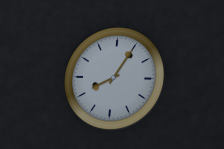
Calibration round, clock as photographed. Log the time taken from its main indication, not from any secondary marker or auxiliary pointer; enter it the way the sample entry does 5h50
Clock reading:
8h05
